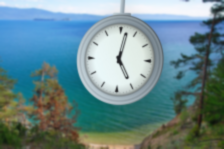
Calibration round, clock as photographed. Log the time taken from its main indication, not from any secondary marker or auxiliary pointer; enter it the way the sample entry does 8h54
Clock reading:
5h02
